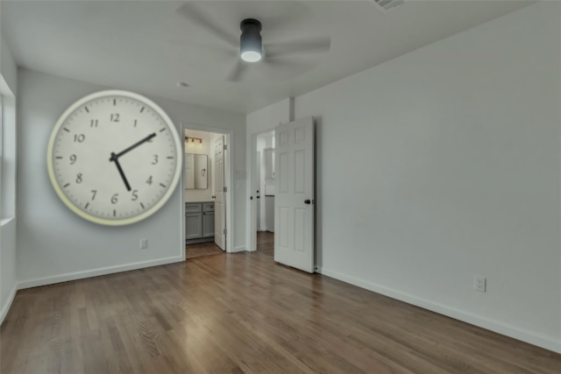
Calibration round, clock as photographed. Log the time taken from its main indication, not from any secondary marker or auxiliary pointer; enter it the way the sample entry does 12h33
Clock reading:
5h10
